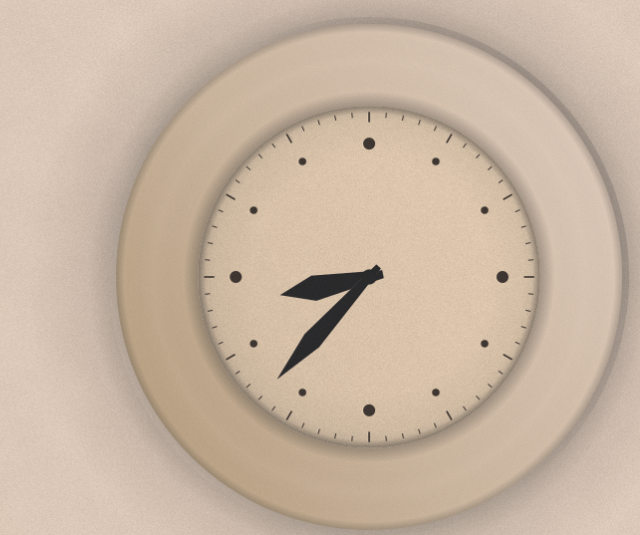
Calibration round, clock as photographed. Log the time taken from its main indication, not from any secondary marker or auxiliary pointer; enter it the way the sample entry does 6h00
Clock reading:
8h37
